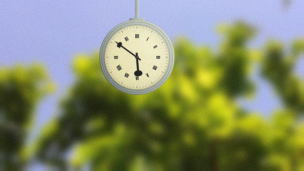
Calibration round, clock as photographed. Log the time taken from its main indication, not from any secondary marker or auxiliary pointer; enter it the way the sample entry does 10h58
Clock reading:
5h51
